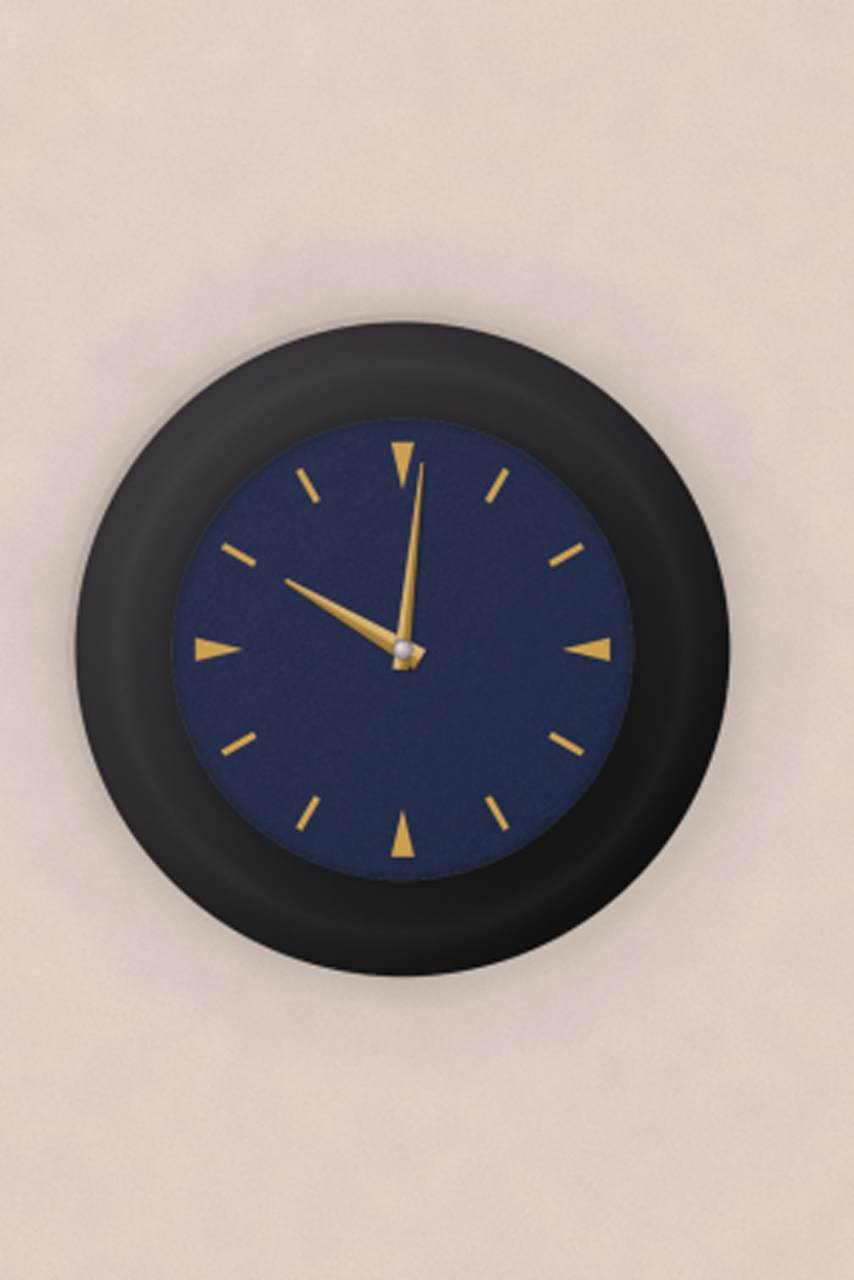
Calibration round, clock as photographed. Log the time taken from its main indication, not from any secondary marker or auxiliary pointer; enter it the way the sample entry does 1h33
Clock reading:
10h01
